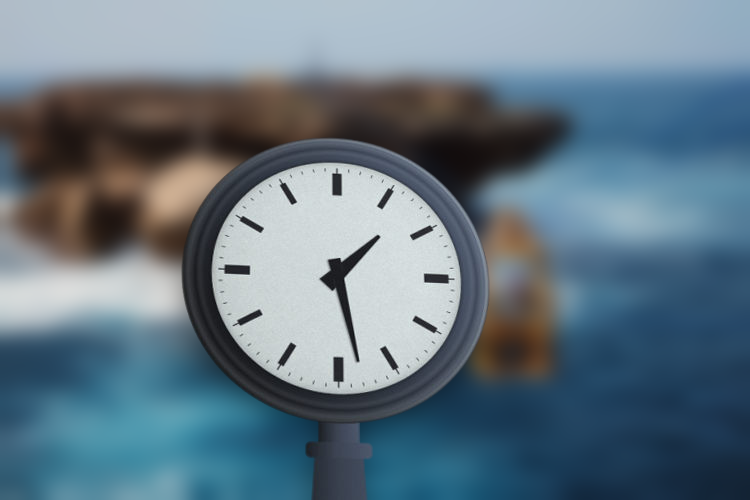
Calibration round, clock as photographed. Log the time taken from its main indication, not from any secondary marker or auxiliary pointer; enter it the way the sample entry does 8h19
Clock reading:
1h28
